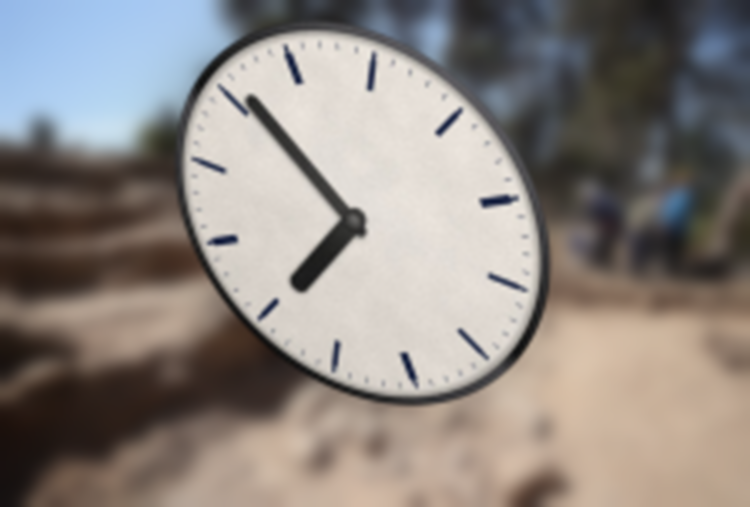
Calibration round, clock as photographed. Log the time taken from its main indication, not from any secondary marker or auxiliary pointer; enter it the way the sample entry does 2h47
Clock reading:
7h56
